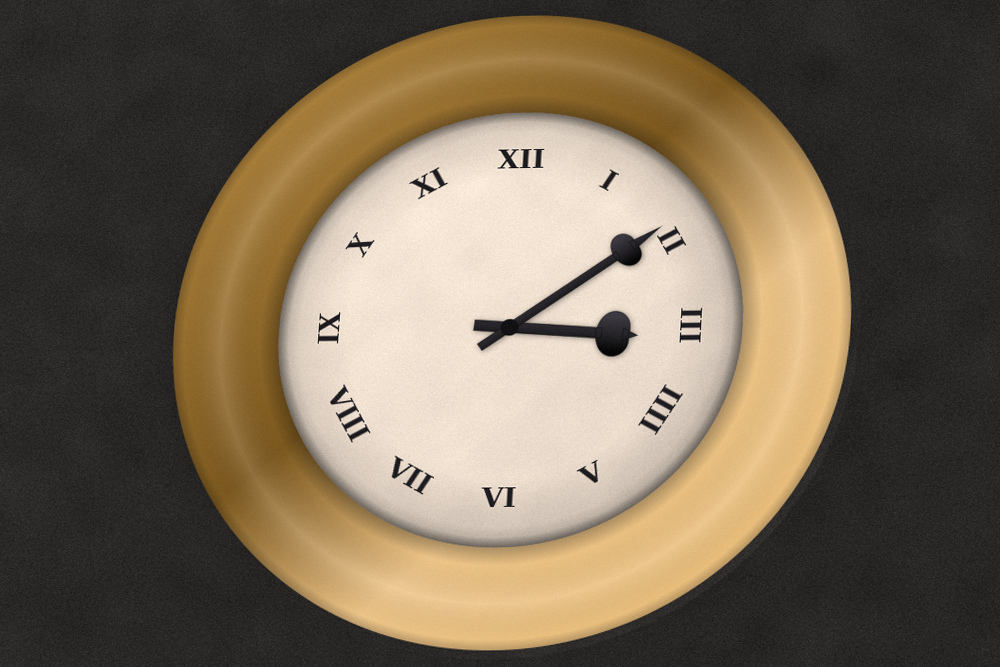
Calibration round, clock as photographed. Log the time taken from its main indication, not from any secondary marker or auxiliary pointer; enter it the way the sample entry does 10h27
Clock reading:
3h09
